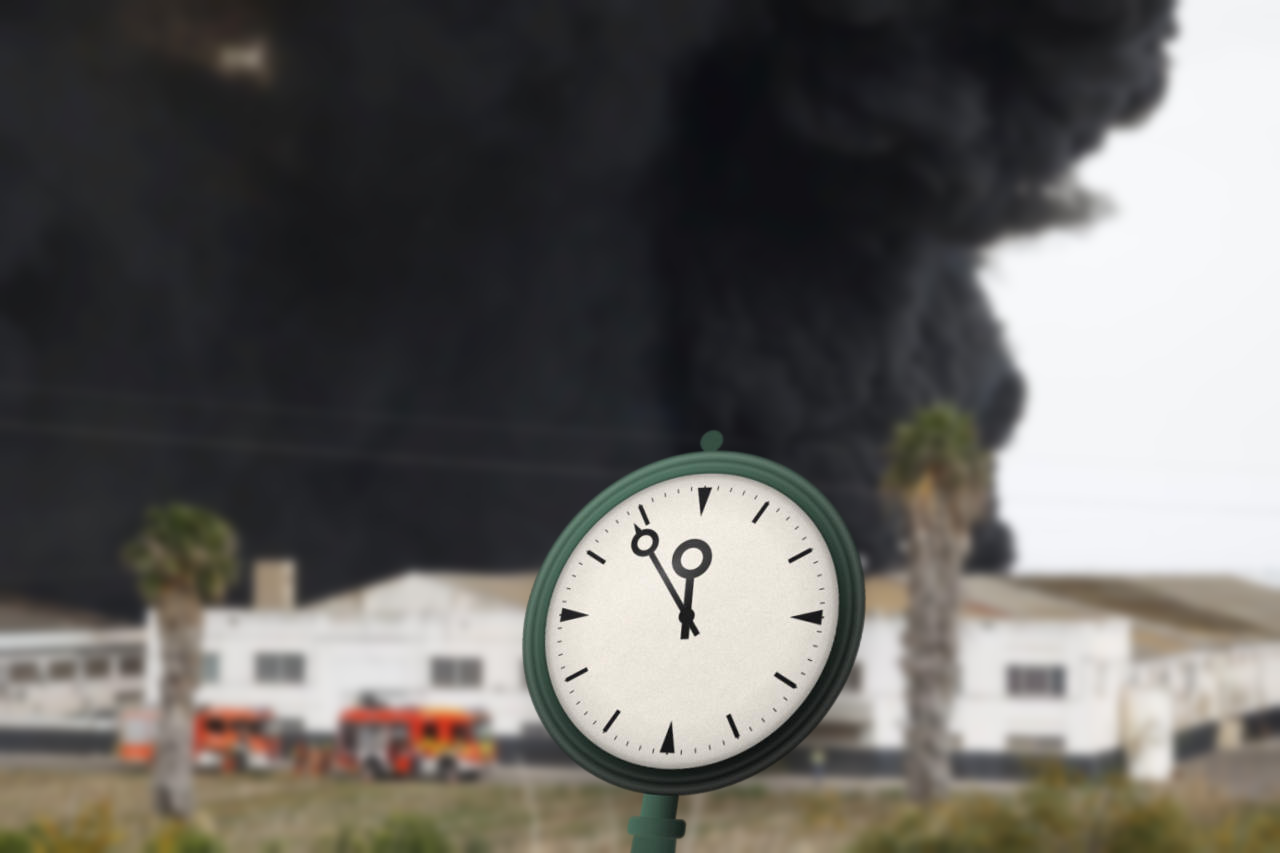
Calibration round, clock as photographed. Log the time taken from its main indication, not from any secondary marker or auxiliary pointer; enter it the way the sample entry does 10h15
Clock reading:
11h54
